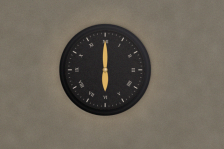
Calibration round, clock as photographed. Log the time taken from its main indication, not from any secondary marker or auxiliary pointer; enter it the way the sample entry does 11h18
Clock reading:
6h00
